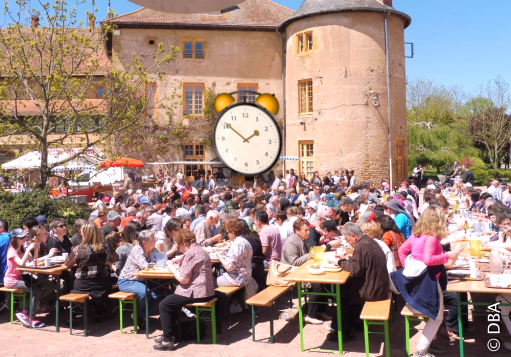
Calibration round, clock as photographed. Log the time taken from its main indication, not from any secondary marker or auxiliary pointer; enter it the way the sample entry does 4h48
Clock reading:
1h51
